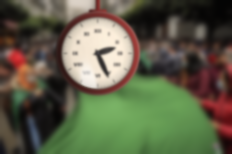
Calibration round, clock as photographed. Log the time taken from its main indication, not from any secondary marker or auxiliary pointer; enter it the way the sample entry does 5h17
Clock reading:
2h26
